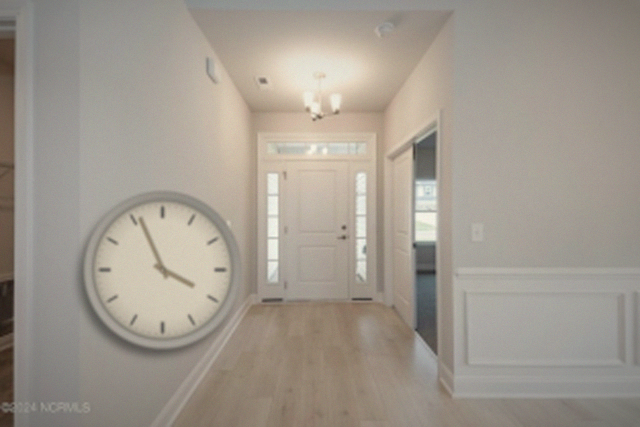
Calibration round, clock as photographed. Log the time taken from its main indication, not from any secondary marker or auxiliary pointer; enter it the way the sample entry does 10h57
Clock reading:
3h56
